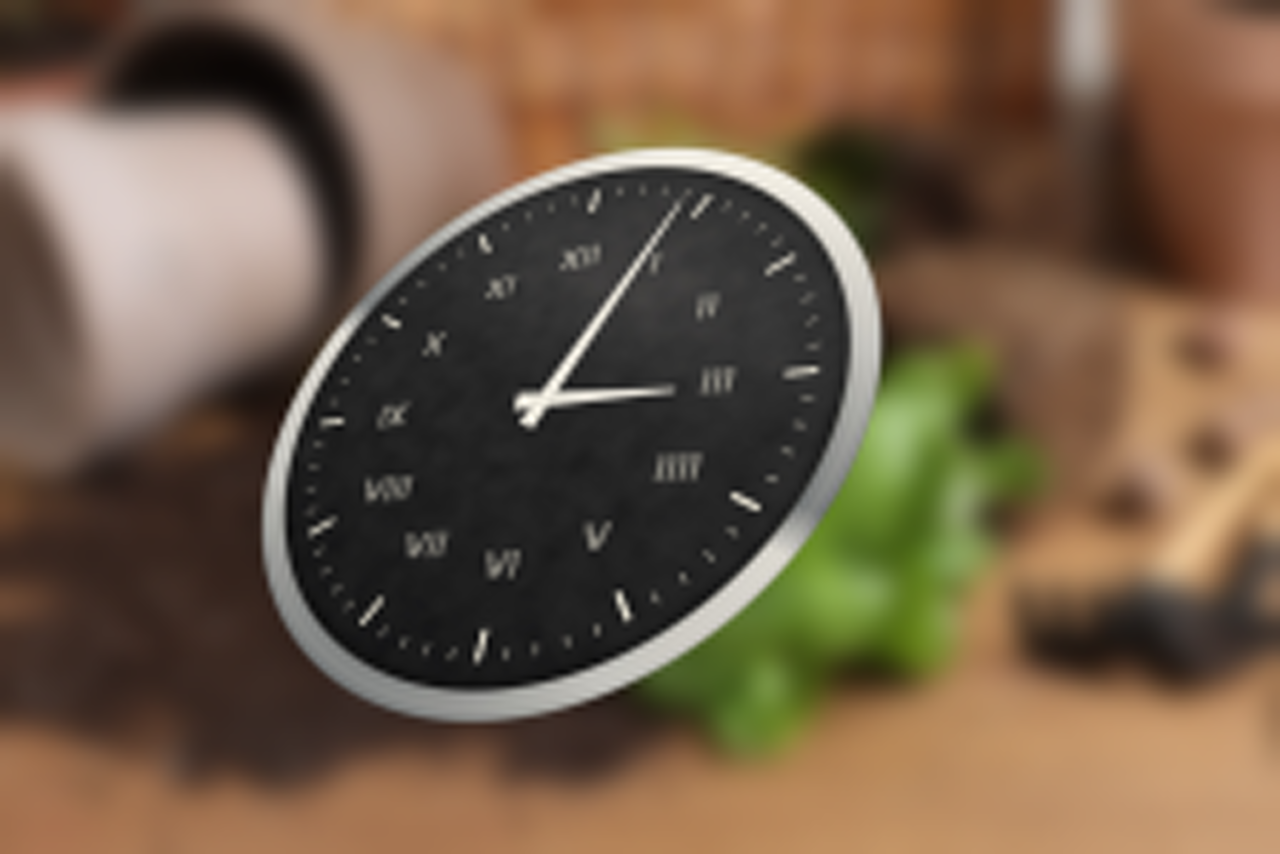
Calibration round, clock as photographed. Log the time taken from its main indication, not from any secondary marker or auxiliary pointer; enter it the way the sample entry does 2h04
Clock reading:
3h04
